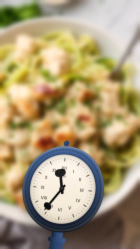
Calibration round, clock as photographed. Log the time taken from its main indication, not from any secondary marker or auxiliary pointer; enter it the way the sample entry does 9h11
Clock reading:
11h36
